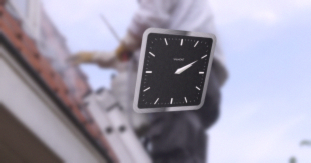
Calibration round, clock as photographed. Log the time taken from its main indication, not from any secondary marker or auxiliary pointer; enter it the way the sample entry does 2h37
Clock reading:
2h10
